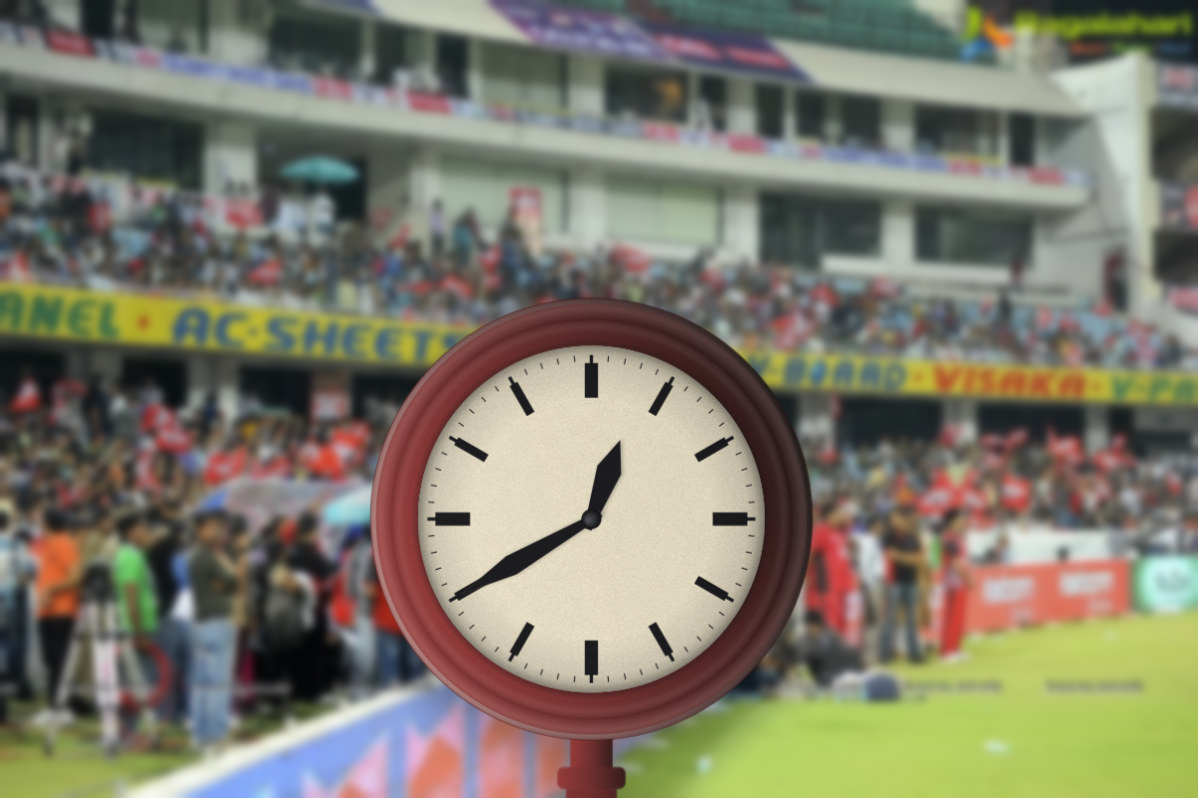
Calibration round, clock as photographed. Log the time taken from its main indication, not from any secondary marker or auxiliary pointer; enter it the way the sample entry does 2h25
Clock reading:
12h40
